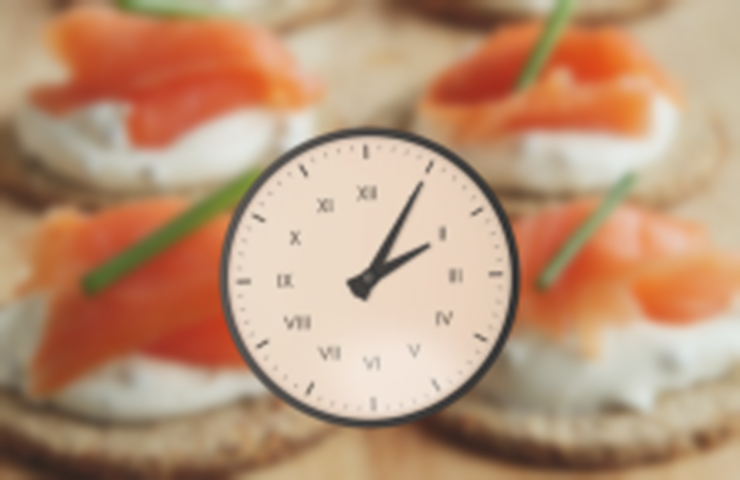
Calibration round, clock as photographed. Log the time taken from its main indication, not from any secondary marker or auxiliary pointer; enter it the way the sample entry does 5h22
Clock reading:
2h05
